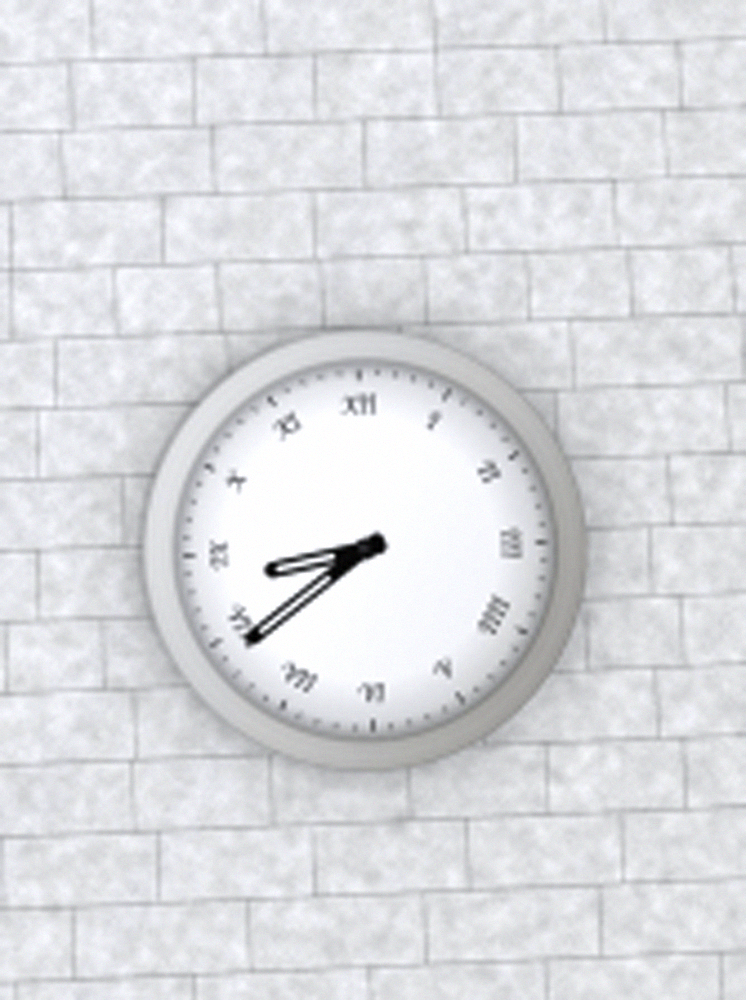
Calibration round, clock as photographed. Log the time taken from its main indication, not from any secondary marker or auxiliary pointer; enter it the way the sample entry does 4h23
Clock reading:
8h39
